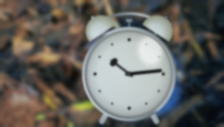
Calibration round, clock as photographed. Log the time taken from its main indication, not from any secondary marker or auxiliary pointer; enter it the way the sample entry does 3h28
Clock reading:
10h14
